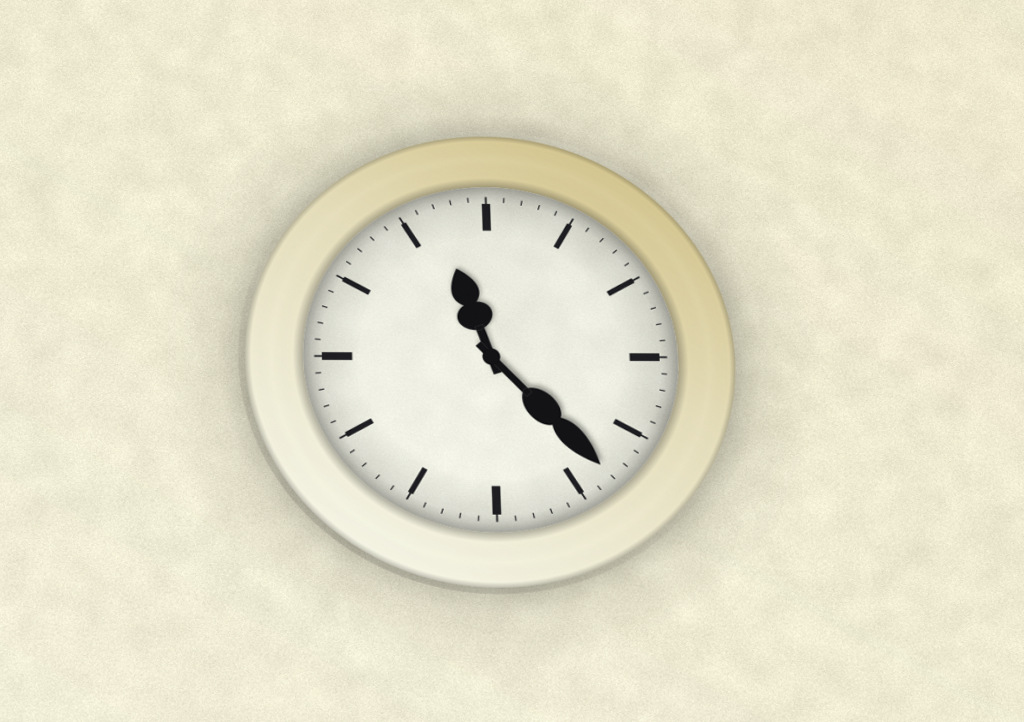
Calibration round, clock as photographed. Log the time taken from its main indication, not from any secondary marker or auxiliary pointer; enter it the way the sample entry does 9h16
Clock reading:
11h23
